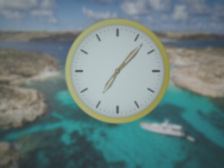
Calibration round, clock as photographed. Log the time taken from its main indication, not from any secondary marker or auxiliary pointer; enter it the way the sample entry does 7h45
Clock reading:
7h07
